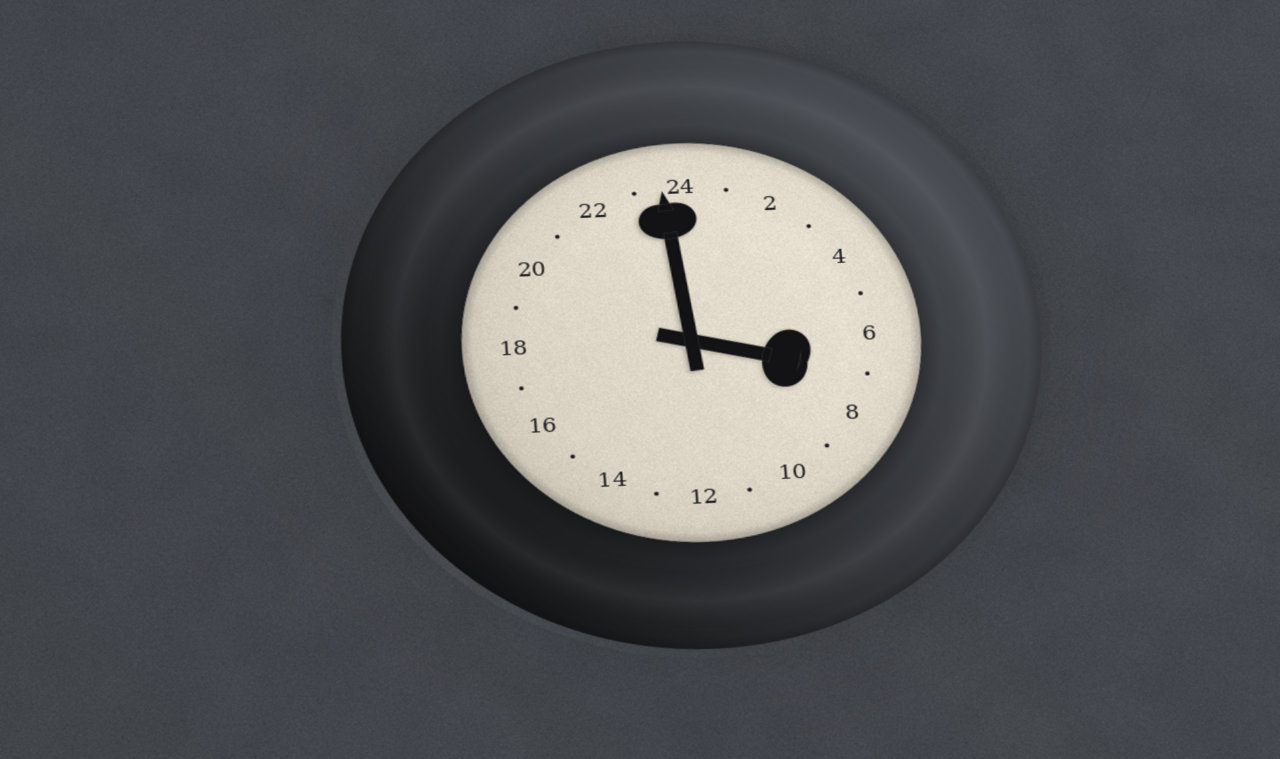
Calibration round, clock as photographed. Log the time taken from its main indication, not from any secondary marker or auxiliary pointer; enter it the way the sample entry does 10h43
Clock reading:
6h59
